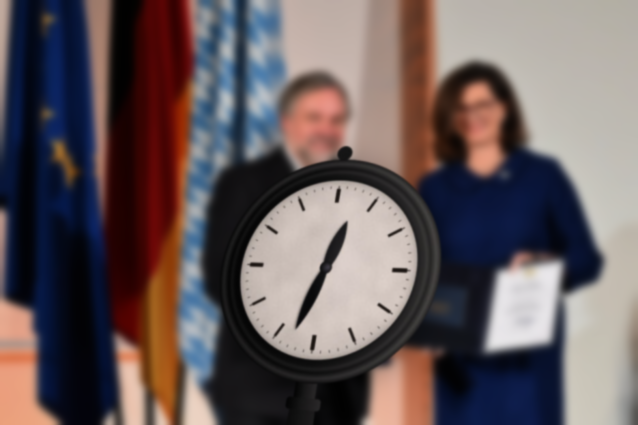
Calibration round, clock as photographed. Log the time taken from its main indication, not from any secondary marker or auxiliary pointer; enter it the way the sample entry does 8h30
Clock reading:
12h33
